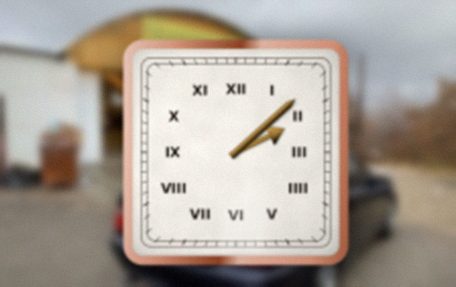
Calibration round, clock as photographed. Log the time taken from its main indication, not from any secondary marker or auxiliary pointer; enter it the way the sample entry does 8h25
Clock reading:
2h08
